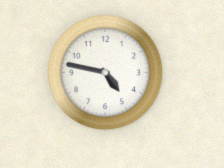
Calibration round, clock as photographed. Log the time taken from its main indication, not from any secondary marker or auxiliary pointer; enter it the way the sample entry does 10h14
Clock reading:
4h47
